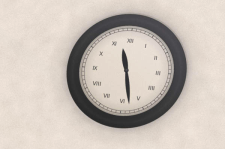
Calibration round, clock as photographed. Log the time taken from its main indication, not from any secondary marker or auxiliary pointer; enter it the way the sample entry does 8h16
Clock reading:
11h28
